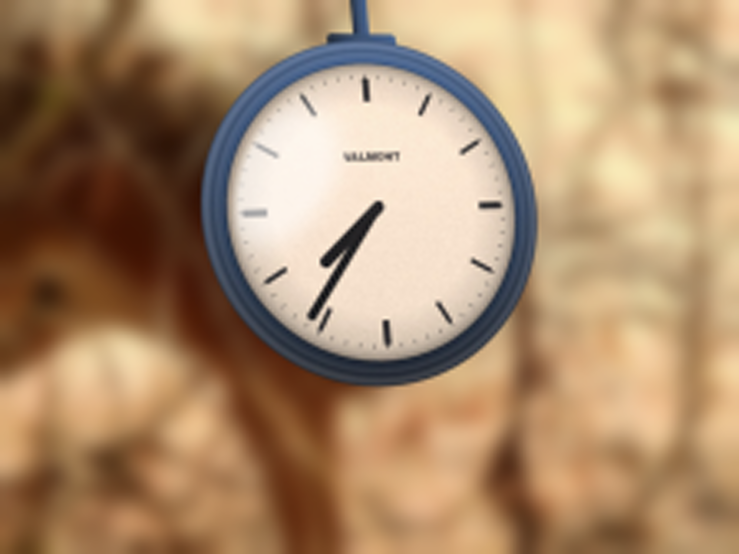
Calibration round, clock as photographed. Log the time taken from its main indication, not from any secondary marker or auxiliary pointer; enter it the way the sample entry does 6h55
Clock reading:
7h36
